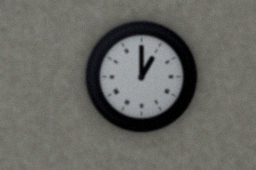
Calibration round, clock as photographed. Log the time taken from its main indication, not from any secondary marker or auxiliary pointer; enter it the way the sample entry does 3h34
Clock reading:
1h00
